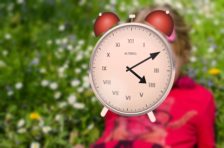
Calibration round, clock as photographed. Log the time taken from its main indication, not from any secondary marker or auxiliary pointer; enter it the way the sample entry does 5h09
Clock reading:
4h10
